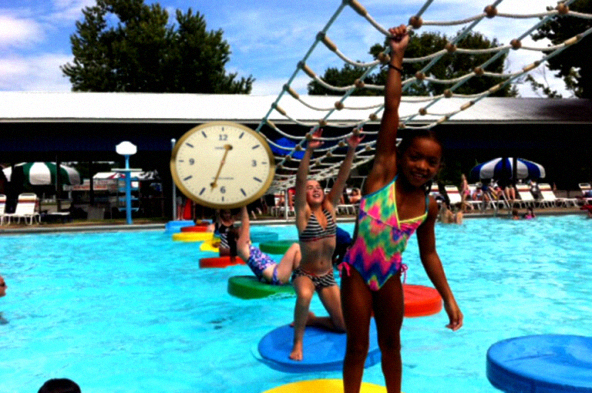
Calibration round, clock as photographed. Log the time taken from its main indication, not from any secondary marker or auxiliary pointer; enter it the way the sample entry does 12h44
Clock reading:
12h33
